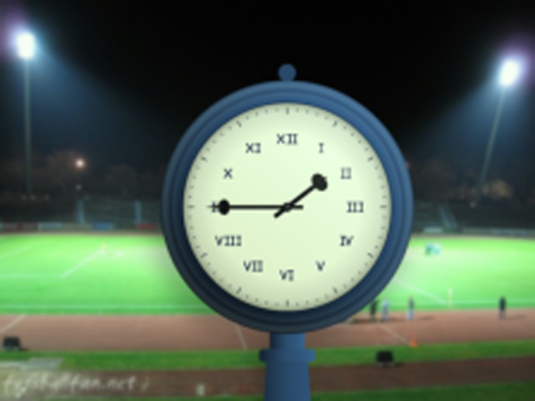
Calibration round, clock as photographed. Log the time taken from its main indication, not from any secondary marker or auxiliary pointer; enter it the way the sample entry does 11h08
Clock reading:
1h45
